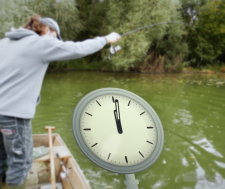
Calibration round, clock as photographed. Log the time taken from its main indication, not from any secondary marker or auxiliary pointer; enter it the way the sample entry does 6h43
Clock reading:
12h01
